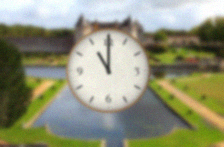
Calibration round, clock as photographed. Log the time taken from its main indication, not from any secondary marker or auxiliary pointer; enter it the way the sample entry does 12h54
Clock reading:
11h00
